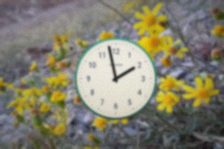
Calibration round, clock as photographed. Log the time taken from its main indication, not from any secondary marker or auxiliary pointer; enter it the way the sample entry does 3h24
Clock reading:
1h58
